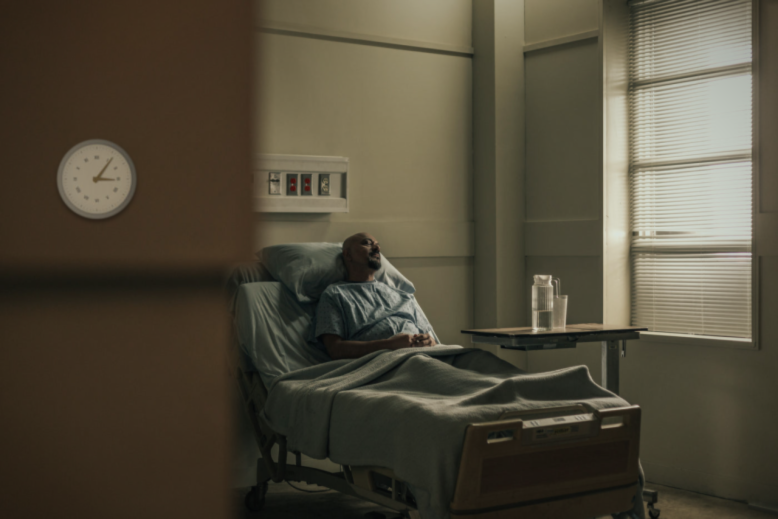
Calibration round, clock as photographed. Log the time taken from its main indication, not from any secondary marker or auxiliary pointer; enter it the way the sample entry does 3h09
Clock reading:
3h06
